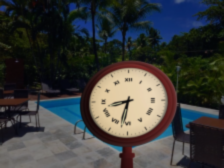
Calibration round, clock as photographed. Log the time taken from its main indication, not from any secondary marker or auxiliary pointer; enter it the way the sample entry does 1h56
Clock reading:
8h32
